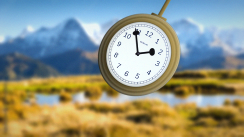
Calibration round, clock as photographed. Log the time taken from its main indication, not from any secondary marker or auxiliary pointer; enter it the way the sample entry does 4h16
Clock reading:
1h54
